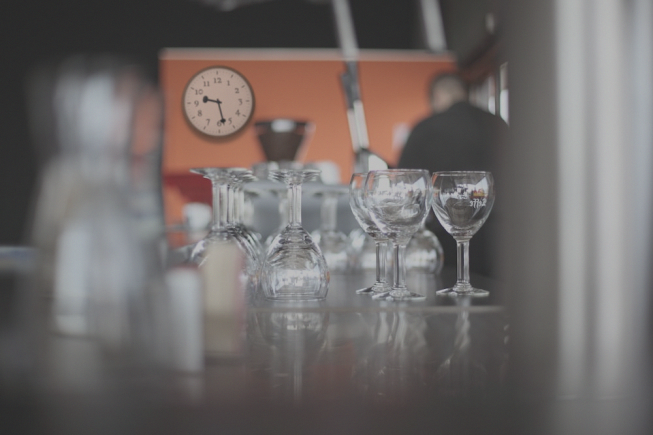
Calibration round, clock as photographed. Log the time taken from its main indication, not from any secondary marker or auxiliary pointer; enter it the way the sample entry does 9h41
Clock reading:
9h28
